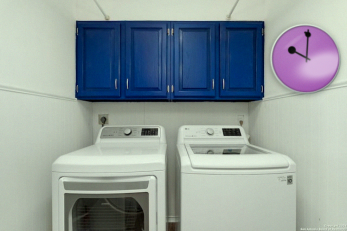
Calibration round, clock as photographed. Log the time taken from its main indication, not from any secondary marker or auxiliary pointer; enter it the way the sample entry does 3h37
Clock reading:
10h01
